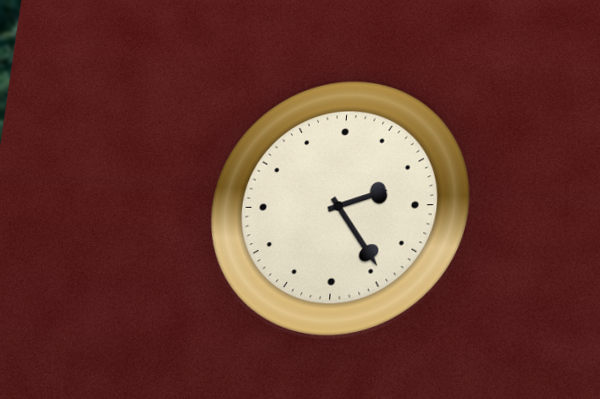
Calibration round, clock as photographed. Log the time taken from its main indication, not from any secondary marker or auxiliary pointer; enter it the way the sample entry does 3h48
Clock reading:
2h24
